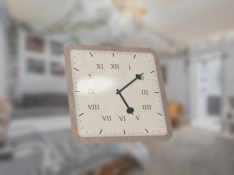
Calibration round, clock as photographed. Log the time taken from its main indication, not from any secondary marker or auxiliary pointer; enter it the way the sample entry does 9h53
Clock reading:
5h09
